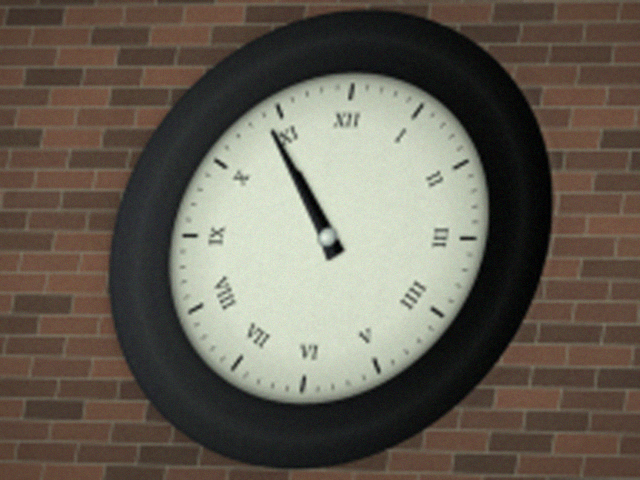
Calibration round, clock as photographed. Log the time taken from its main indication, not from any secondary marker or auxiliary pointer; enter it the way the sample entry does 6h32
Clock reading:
10h54
